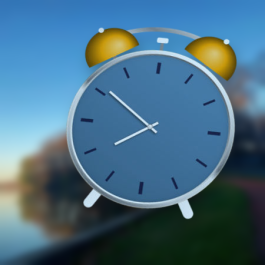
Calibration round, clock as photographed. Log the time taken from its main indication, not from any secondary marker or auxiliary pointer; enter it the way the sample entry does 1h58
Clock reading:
7h51
